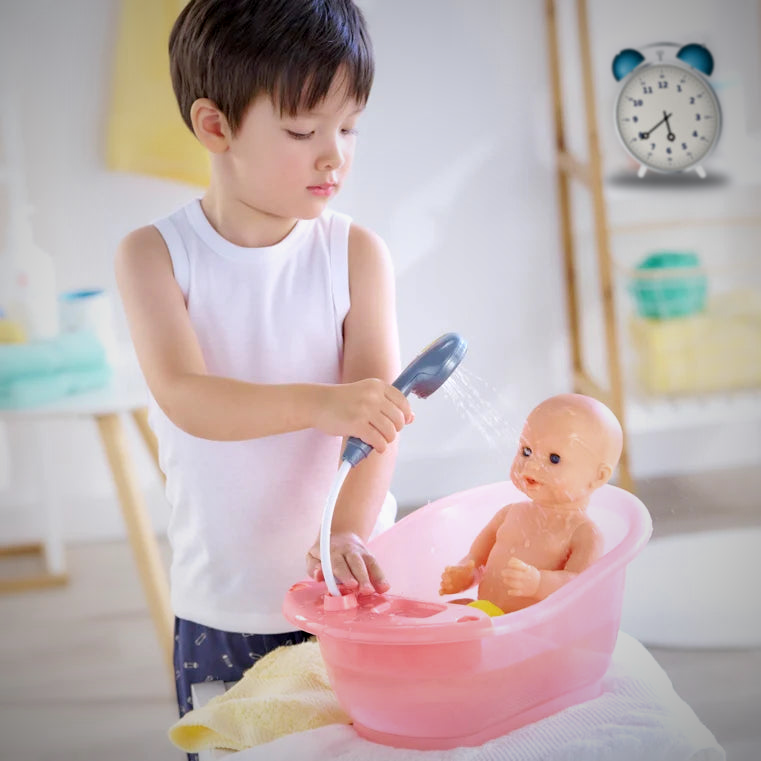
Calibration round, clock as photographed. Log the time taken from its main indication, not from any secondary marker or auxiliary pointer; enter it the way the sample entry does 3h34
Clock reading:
5h39
